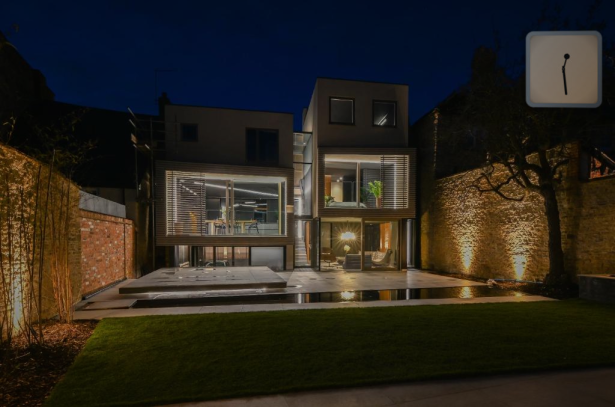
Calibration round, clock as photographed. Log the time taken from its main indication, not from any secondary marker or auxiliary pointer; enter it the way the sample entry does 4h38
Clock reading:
12h29
